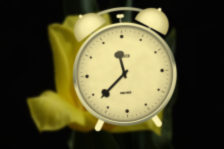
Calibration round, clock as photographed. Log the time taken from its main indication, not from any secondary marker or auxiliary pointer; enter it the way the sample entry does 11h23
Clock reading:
11h38
